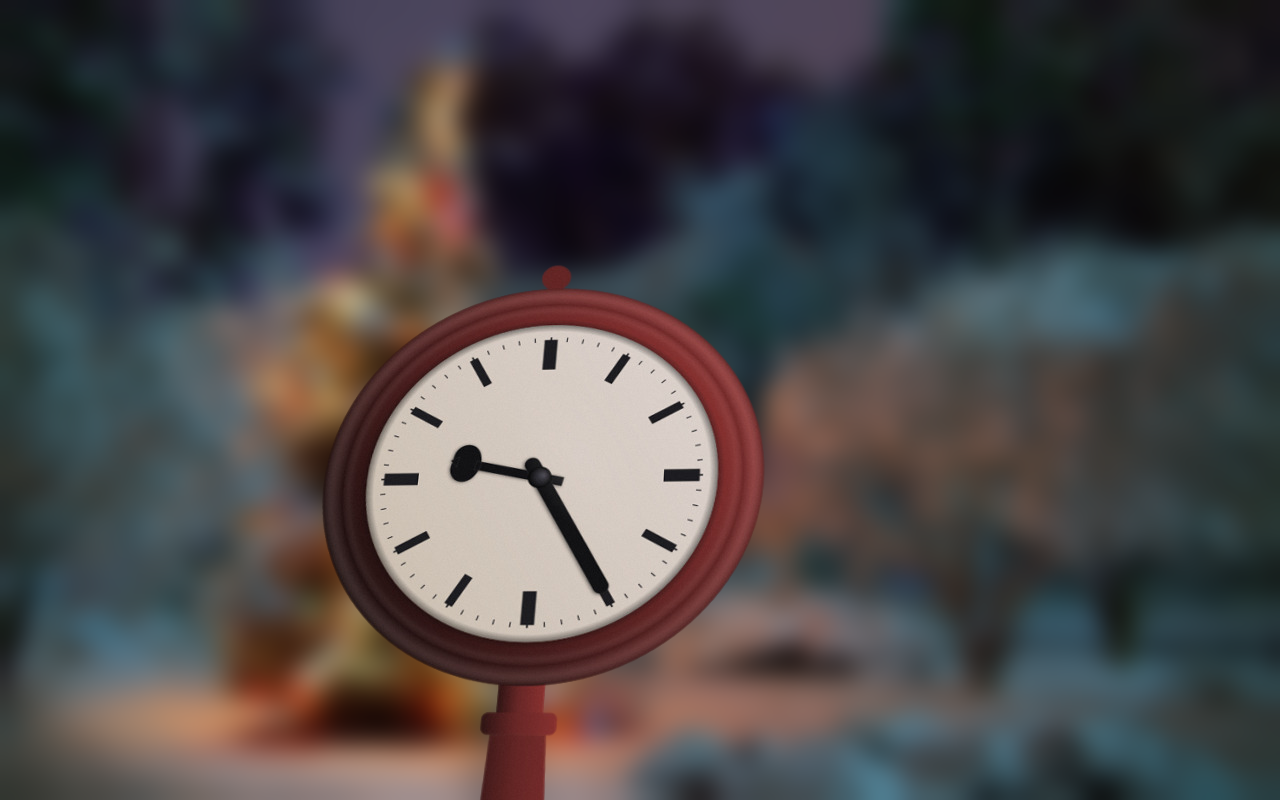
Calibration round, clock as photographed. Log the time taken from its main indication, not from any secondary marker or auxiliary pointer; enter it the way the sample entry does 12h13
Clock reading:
9h25
